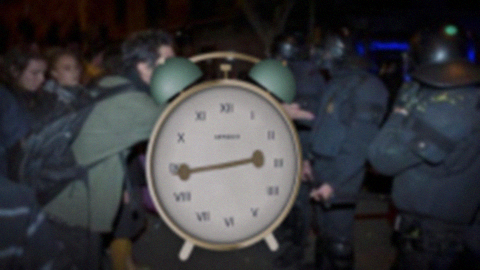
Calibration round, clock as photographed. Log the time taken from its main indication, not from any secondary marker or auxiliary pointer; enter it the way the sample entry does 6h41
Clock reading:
2h44
